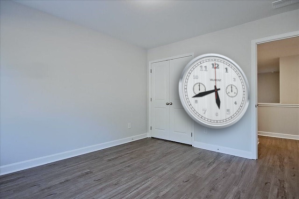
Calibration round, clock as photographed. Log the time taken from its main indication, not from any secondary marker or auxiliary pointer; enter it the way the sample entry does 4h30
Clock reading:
5h42
